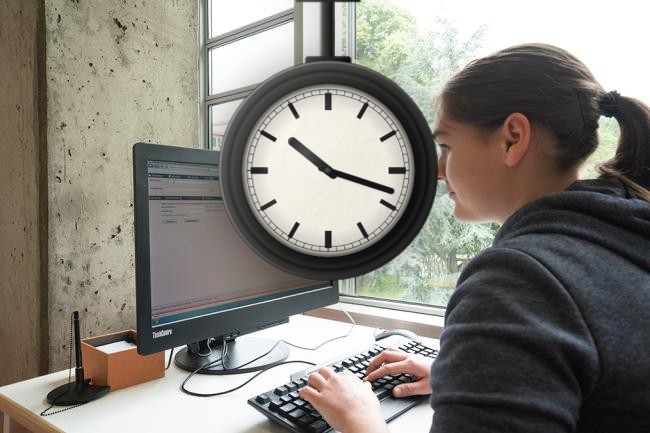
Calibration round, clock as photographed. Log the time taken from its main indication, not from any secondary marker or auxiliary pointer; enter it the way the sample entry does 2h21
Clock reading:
10h18
